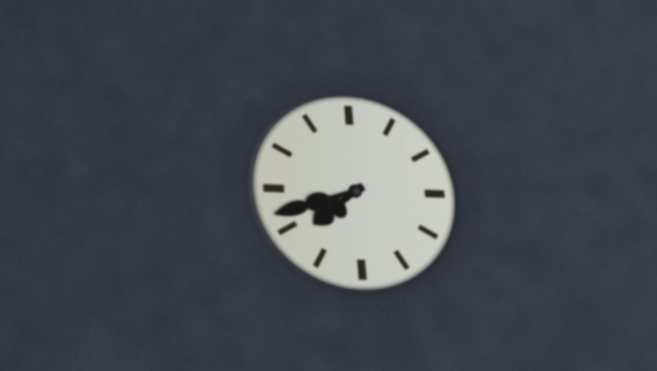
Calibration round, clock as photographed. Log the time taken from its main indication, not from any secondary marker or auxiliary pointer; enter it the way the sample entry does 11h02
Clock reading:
7h42
